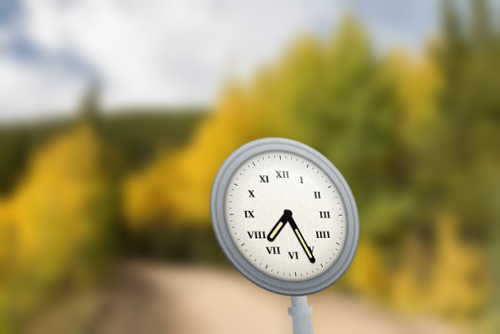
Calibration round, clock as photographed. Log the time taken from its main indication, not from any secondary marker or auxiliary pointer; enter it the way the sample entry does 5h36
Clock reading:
7h26
